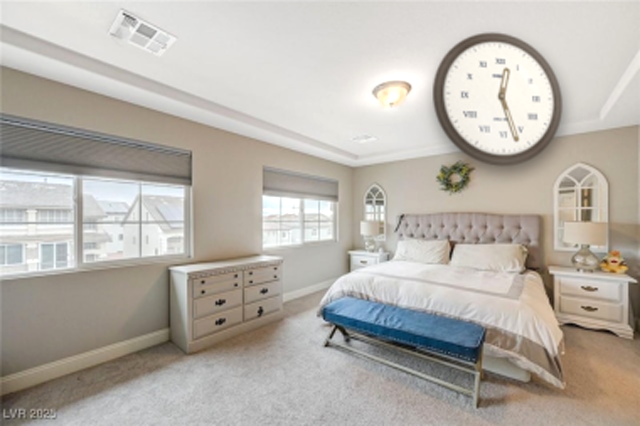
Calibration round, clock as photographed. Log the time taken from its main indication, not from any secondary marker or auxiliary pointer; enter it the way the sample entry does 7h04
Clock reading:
12h27
